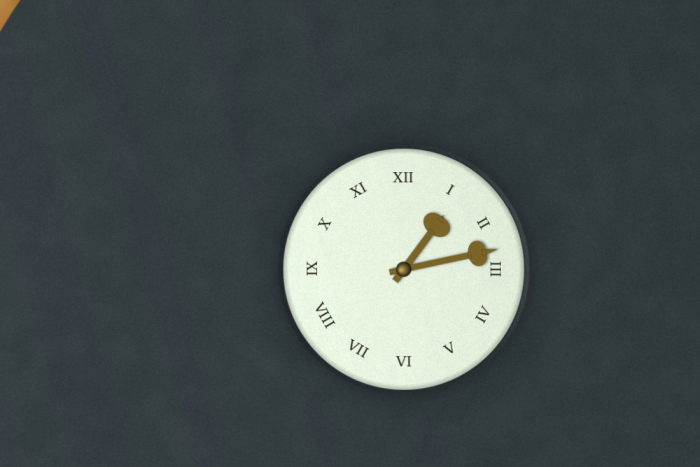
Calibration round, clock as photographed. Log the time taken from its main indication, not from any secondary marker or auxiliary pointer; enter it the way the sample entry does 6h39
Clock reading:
1h13
